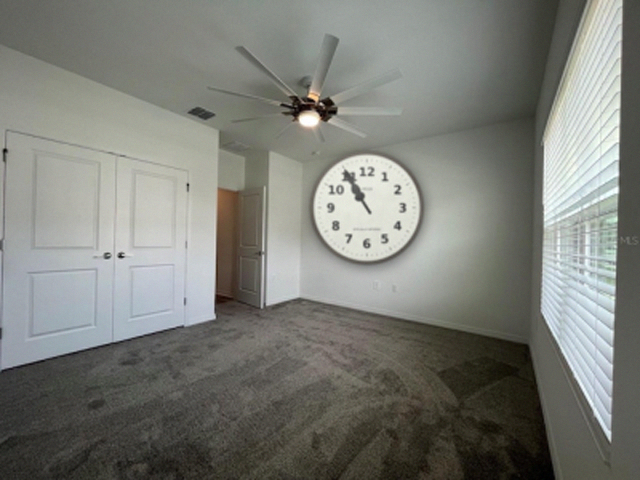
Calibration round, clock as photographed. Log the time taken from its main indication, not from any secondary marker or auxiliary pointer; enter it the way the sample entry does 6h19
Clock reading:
10h55
